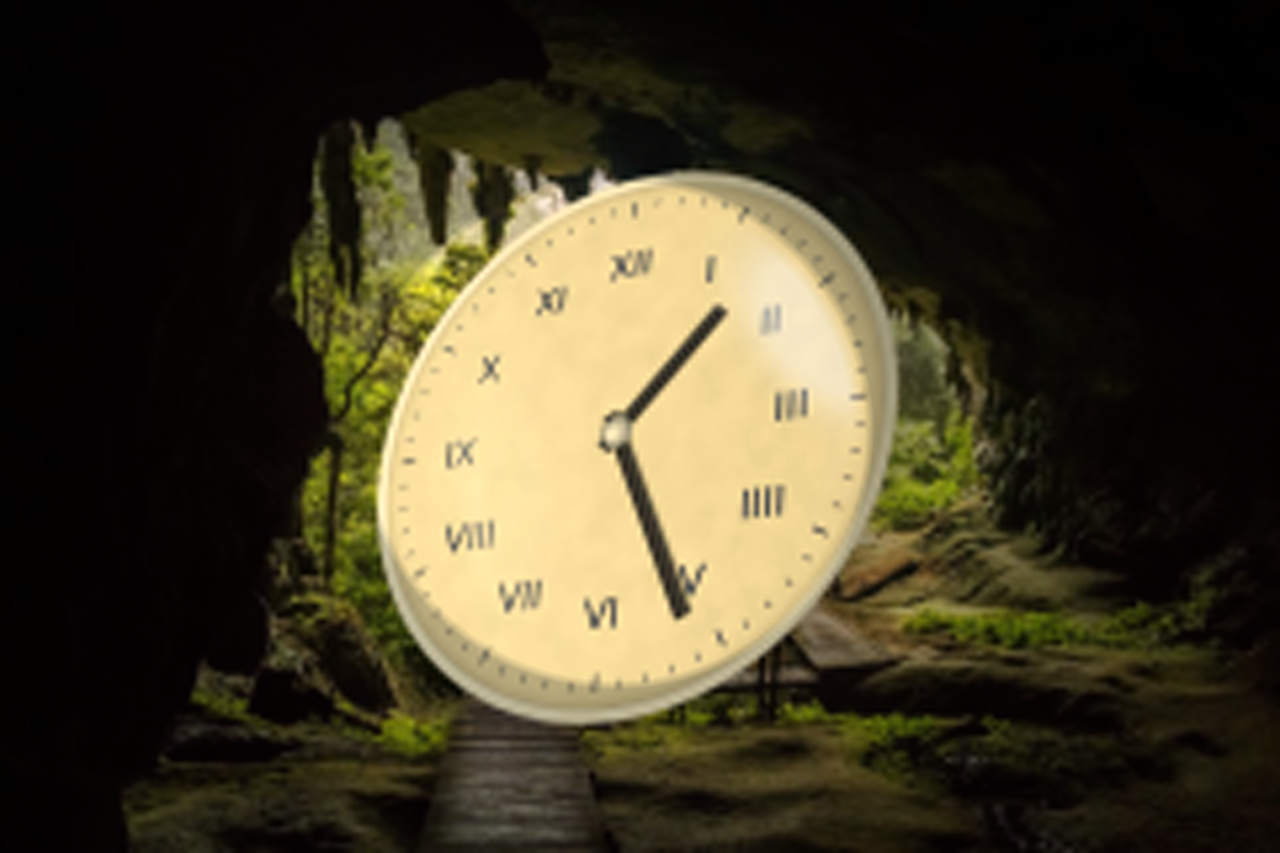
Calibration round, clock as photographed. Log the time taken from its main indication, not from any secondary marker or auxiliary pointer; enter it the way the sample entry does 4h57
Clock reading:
1h26
